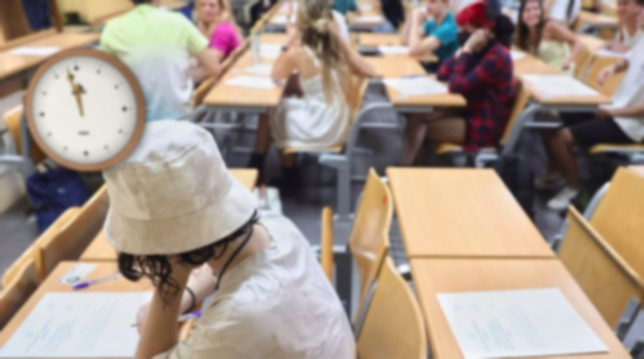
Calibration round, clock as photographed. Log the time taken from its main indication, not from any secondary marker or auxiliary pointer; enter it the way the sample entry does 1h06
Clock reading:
11h58
